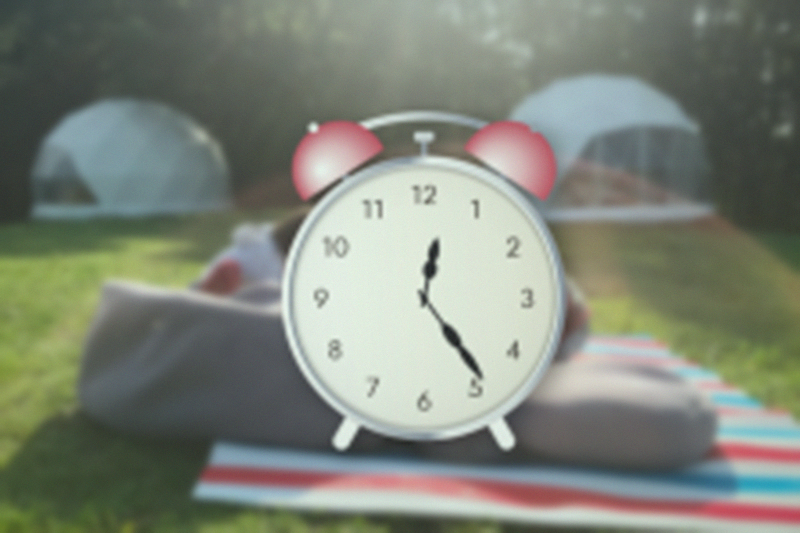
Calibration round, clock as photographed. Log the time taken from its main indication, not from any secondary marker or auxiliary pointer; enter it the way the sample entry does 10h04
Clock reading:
12h24
